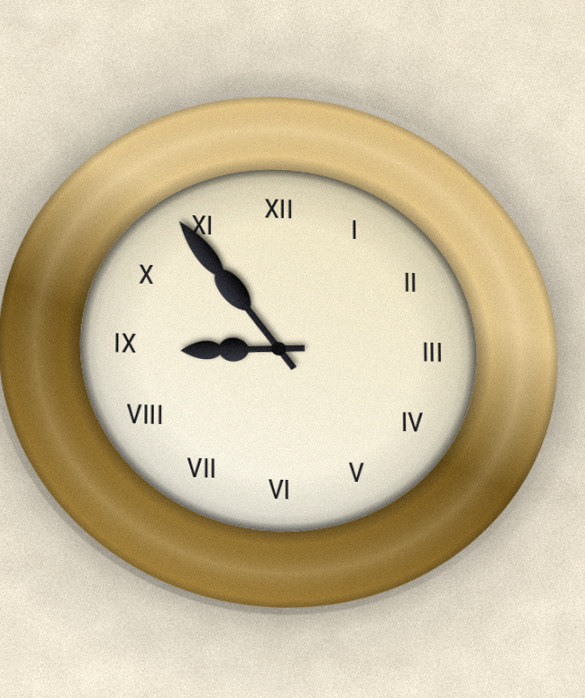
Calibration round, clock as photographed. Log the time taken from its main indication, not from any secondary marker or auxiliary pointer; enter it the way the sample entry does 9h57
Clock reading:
8h54
